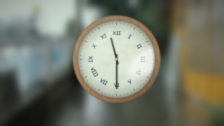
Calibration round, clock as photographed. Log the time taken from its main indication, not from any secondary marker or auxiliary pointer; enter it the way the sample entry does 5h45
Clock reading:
11h30
